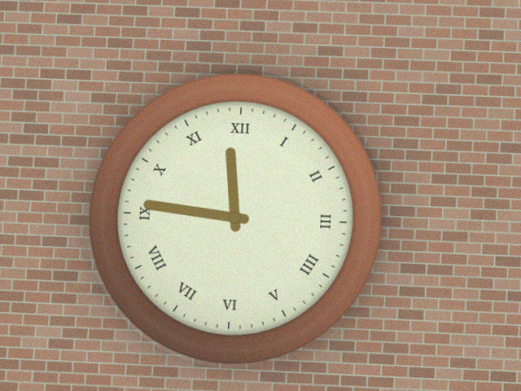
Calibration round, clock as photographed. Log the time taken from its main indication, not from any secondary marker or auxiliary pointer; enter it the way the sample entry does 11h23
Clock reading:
11h46
